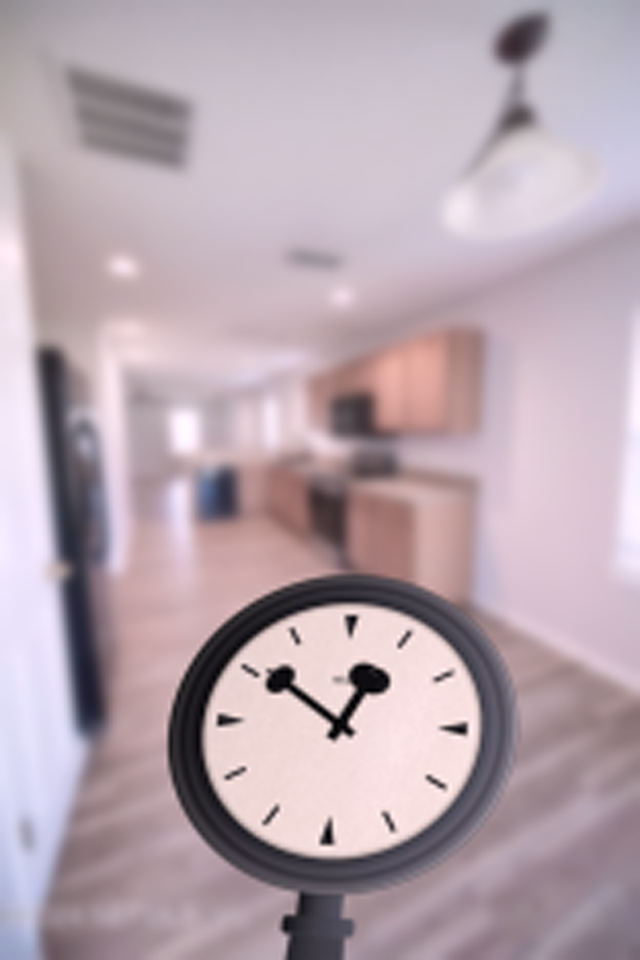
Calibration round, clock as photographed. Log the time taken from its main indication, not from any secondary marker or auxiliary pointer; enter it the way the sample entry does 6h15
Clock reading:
12h51
